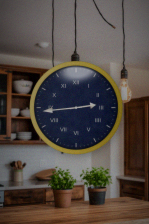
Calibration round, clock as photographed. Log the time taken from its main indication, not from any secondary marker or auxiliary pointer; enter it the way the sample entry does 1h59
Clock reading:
2h44
